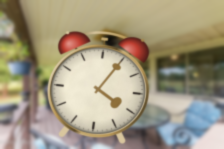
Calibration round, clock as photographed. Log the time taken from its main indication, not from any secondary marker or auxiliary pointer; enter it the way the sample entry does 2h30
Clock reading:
4h05
